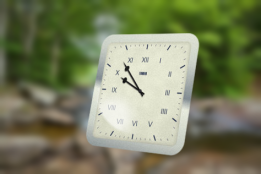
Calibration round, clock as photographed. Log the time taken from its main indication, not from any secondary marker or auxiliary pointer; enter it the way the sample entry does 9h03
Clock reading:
9h53
